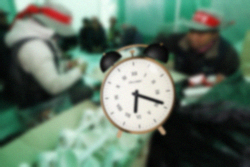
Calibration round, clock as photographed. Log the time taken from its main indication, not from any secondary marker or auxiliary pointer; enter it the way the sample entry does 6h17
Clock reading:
6h19
